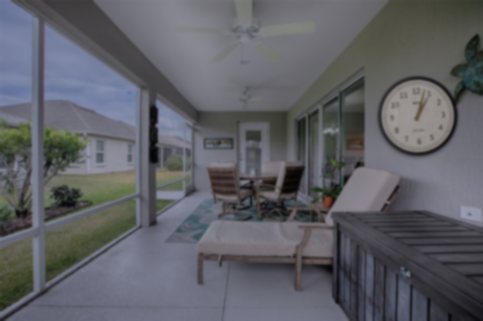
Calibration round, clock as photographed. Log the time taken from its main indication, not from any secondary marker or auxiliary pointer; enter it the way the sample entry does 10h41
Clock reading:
1h03
